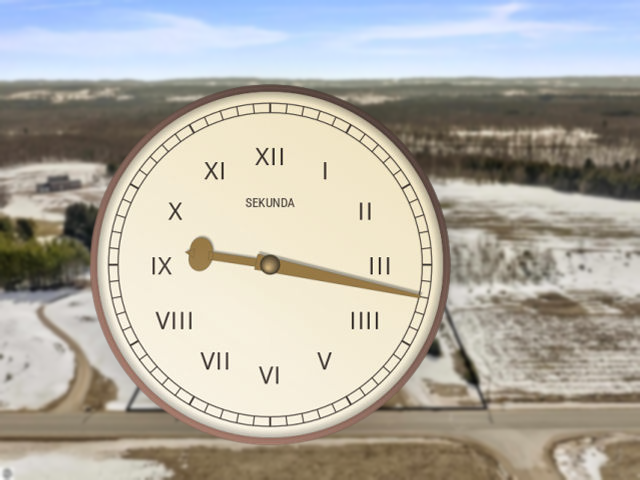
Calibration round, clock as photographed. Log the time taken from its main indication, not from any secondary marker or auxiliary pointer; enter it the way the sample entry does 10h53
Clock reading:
9h17
